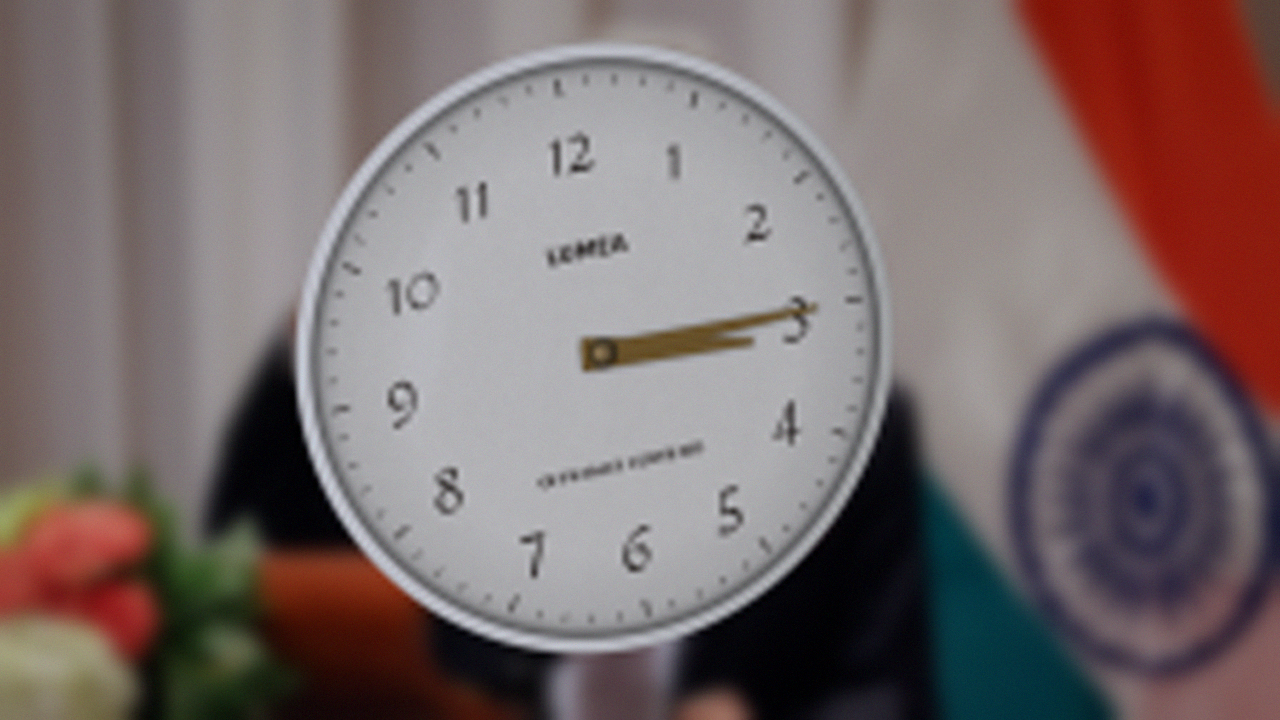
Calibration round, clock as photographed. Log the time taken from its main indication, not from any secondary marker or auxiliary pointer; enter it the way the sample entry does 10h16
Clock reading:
3h15
